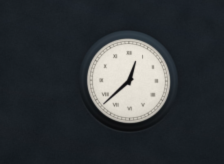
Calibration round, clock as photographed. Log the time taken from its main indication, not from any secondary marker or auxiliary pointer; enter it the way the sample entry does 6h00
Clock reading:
12h38
